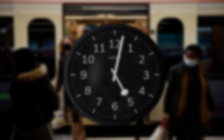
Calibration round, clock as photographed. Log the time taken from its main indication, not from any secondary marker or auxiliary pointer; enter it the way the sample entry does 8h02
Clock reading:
5h02
